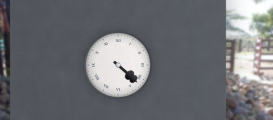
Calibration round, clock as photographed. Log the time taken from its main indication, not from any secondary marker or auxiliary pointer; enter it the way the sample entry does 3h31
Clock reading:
4h22
